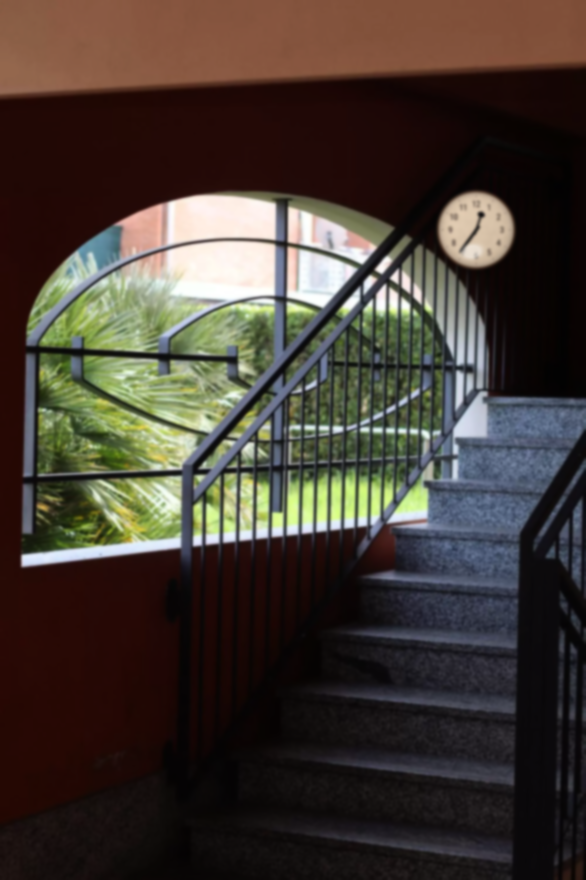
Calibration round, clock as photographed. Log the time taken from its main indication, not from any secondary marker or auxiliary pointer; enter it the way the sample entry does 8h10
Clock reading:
12h36
